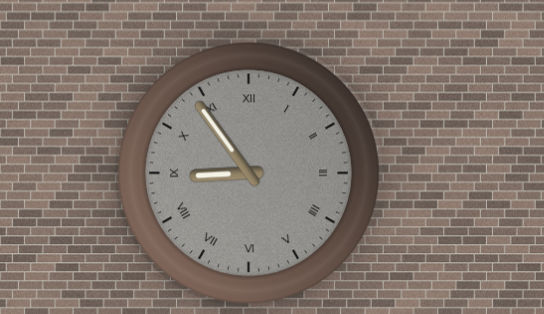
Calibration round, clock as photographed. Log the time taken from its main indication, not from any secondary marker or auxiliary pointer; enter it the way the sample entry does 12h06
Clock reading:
8h54
